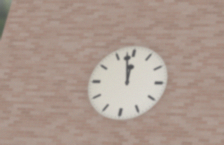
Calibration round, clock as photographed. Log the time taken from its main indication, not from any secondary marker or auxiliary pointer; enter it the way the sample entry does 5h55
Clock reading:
11h58
